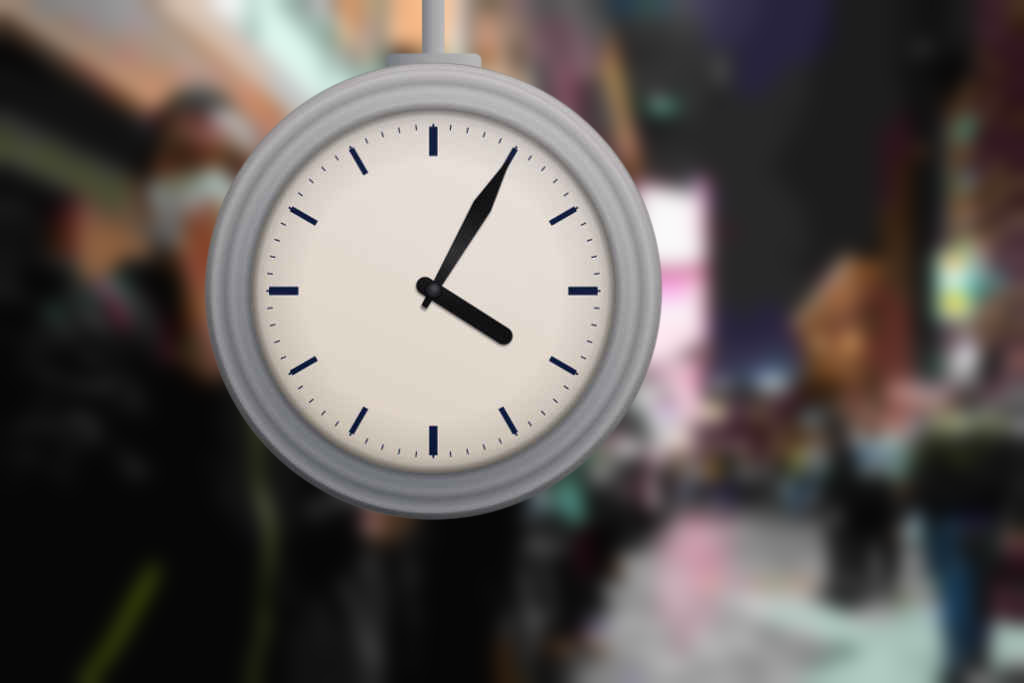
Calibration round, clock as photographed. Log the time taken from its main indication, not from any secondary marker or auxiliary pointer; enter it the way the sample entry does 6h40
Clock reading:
4h05
